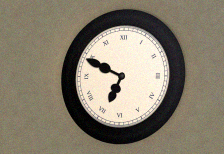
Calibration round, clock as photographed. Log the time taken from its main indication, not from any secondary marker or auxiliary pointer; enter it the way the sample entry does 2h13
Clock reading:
6h49
